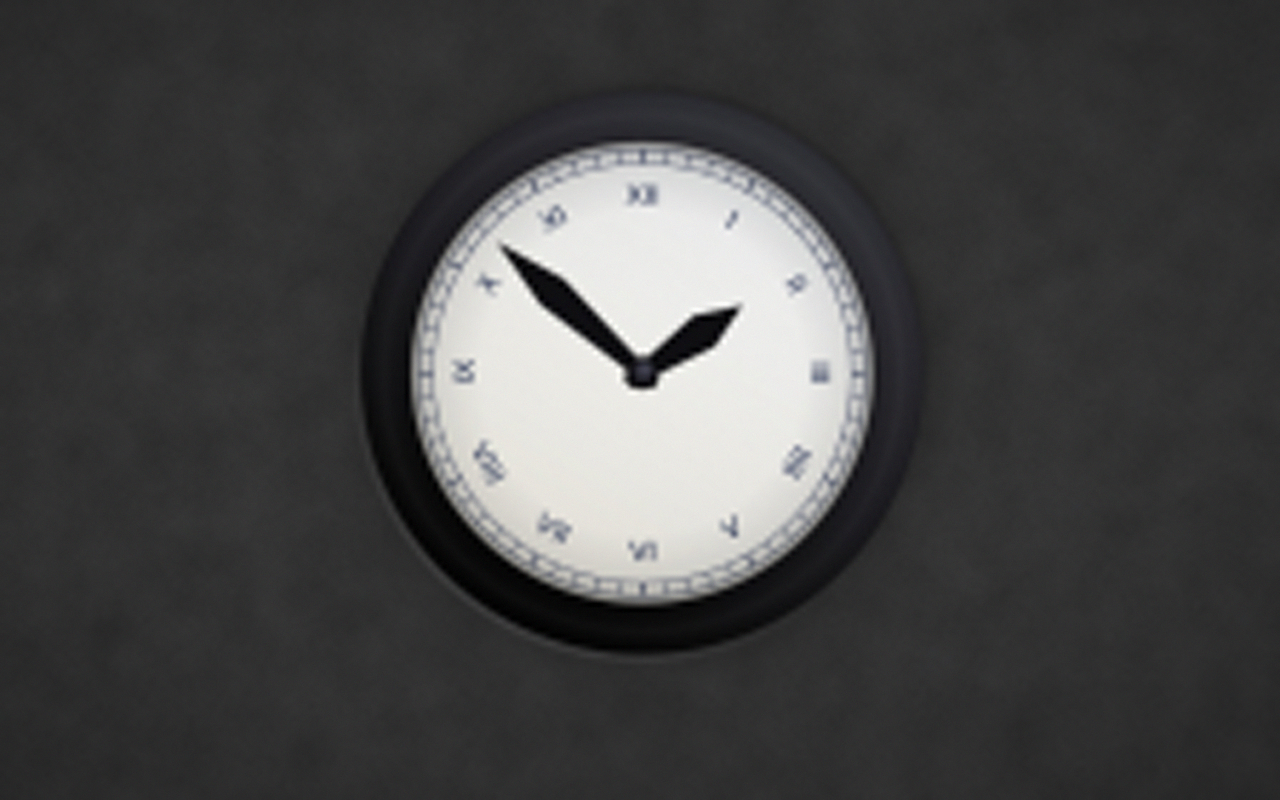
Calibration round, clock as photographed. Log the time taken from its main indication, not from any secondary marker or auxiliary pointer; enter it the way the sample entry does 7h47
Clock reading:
1h52
